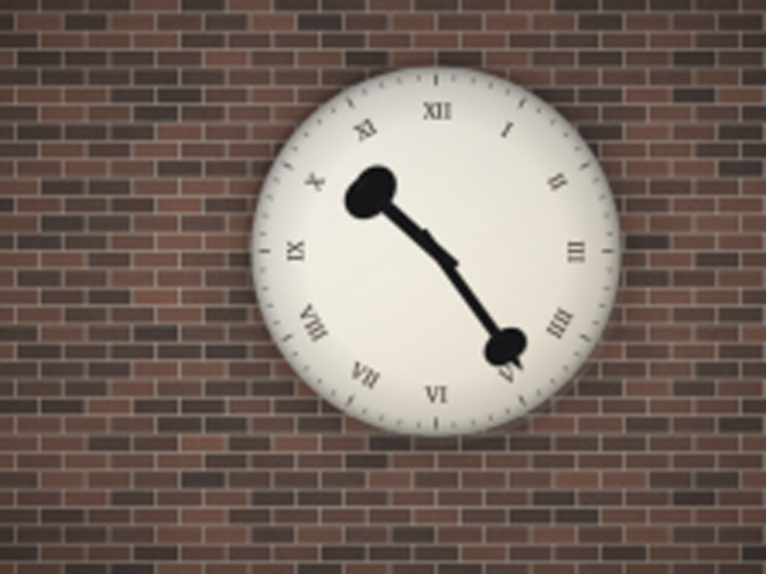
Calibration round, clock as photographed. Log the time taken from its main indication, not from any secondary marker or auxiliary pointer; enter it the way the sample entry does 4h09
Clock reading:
10h24
